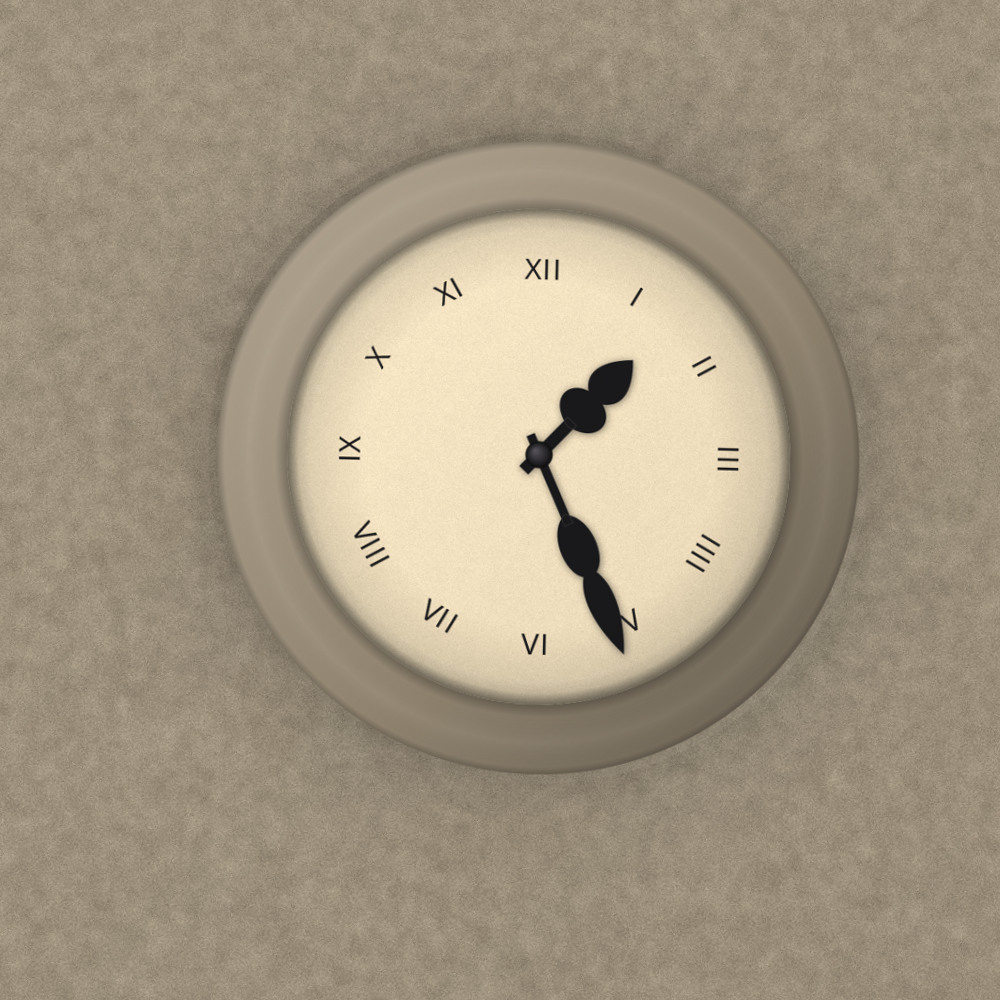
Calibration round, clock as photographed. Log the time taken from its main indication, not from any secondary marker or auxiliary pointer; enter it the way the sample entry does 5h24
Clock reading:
1h26
